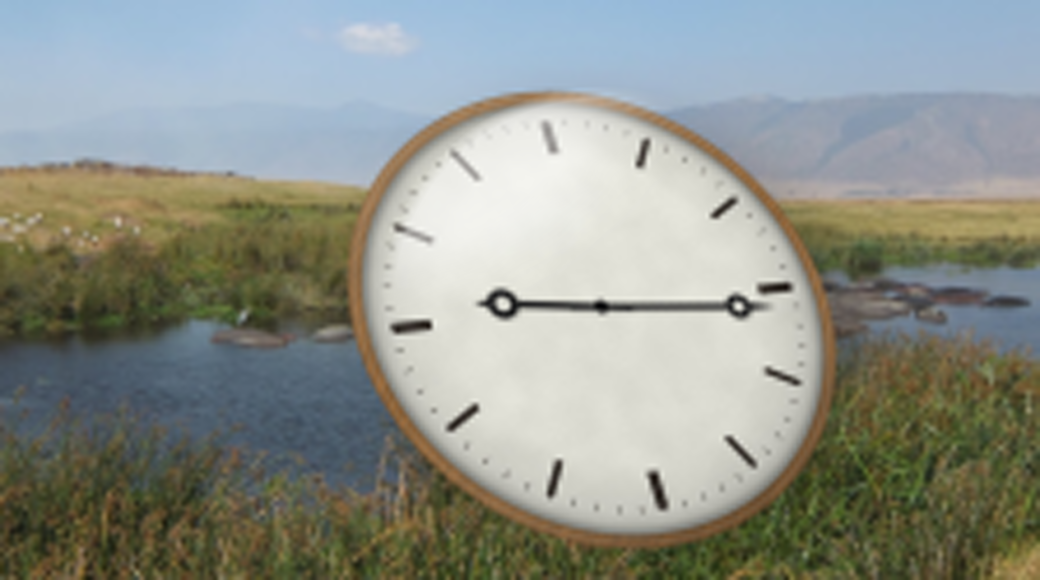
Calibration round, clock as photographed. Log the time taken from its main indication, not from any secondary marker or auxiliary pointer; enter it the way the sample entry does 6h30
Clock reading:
9h16
